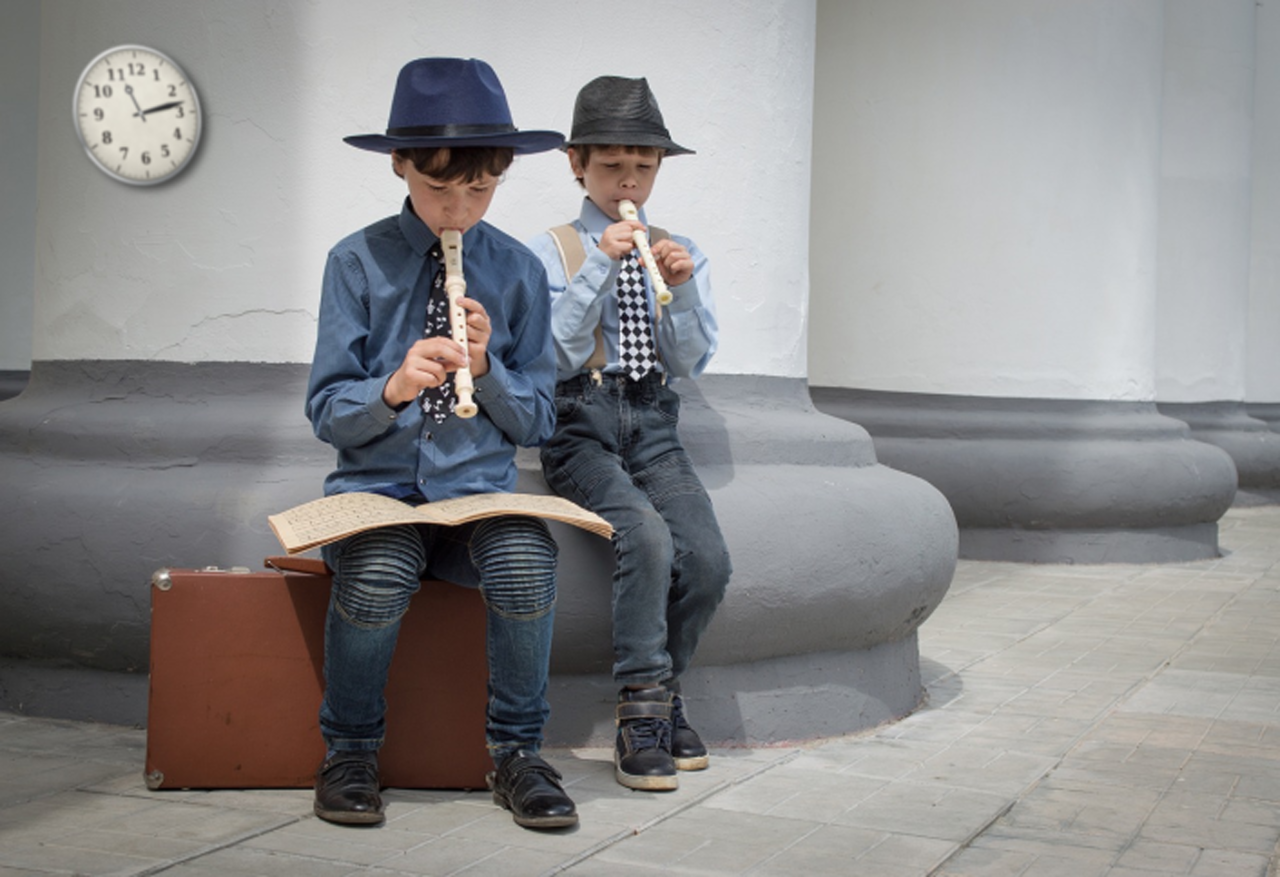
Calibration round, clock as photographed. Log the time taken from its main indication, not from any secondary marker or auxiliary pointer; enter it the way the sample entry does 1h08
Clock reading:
11h13
